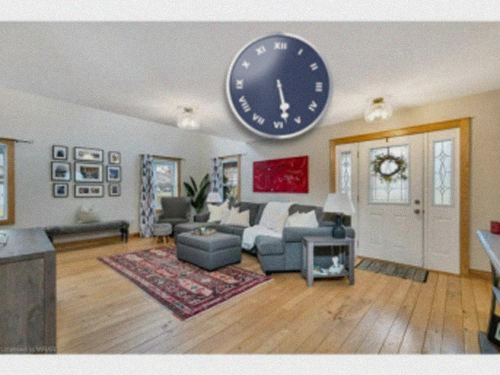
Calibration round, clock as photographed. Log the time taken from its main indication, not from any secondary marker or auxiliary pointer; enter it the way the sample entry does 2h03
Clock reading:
5h28
